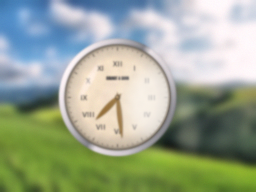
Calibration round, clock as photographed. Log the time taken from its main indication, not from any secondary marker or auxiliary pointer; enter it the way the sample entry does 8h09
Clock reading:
7h29
